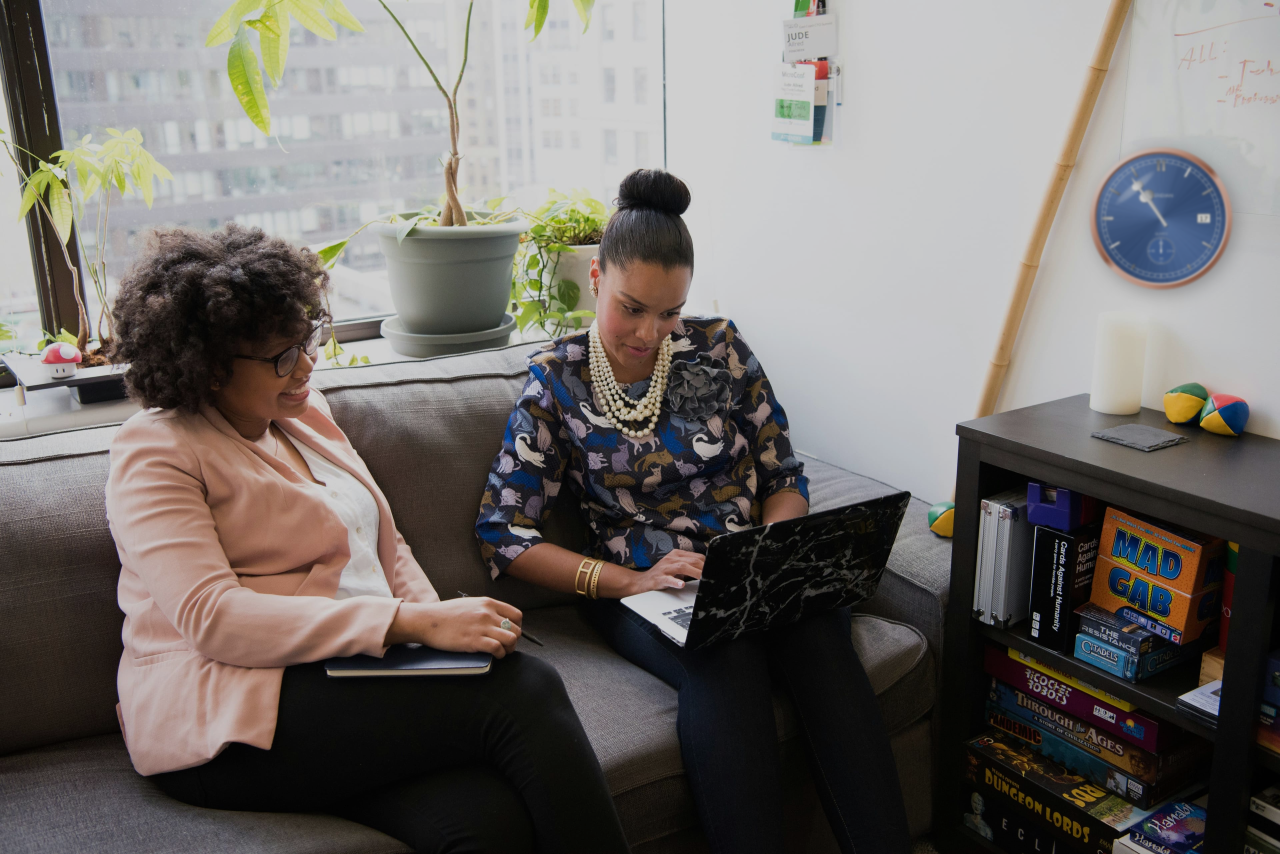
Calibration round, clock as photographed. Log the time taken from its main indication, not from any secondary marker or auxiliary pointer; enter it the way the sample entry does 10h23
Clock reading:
10h54
